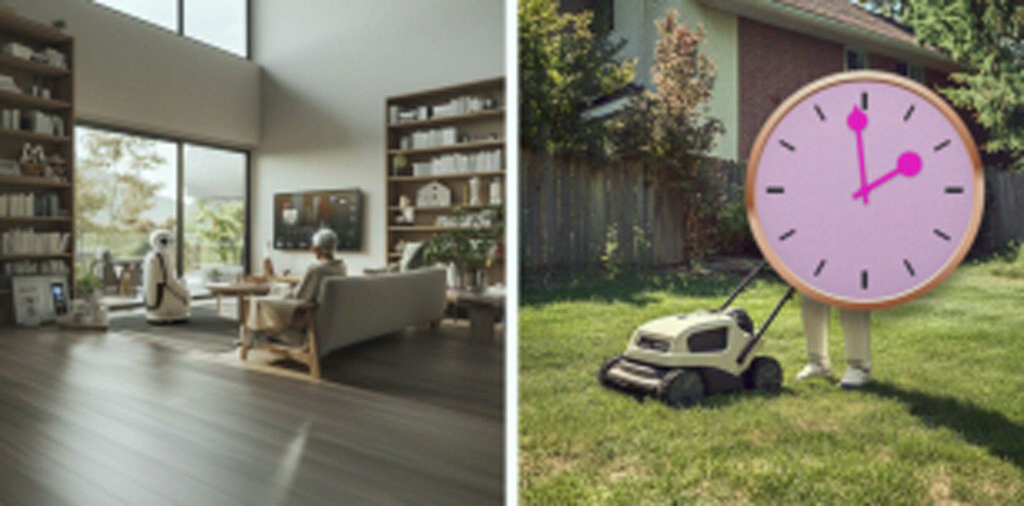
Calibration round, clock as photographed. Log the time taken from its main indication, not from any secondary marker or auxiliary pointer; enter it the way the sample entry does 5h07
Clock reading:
1h59
